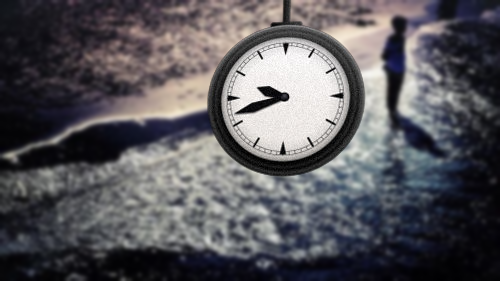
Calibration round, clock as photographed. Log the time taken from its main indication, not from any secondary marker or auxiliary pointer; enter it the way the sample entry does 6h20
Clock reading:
9h42
